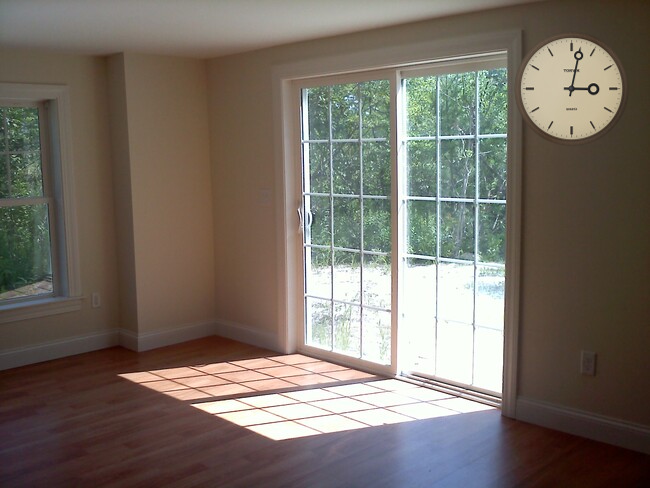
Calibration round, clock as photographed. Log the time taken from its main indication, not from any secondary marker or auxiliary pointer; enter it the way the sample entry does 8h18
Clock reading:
3h02
